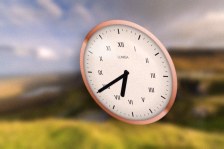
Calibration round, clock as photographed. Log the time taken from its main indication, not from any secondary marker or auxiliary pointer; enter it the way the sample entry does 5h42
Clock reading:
6h40
